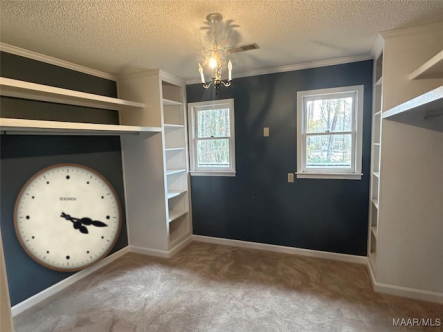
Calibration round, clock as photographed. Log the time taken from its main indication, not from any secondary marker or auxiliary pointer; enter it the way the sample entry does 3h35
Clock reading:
4h17
